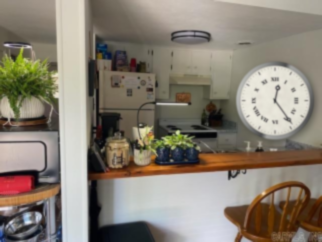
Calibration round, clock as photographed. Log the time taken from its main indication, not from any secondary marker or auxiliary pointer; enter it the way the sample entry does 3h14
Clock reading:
12h24
